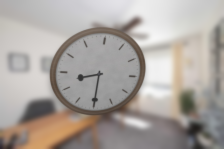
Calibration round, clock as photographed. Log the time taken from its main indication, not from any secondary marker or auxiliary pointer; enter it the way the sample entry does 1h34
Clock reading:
8h30
